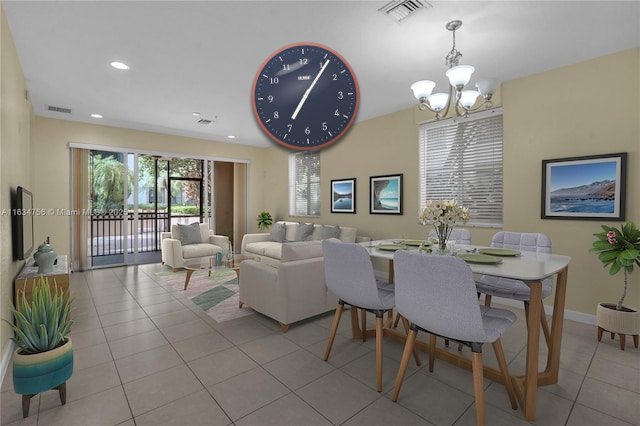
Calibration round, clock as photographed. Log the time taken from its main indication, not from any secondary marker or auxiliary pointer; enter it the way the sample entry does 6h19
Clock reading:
7h06
